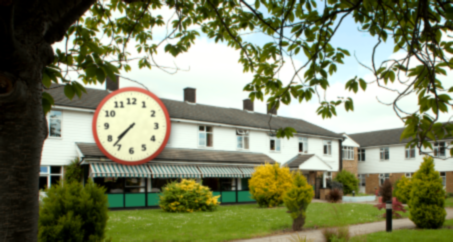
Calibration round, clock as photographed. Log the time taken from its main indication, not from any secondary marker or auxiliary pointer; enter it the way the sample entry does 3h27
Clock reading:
7h37
